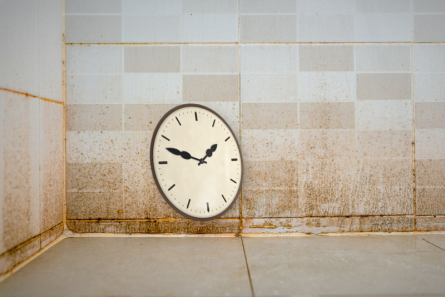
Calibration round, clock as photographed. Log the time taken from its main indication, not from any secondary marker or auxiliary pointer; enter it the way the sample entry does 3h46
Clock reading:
1h48
